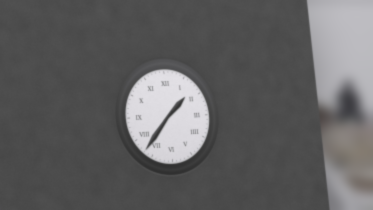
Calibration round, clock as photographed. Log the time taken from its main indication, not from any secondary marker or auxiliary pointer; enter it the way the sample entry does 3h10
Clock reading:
1h37
